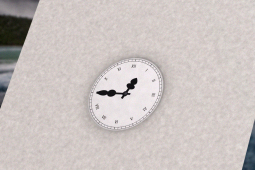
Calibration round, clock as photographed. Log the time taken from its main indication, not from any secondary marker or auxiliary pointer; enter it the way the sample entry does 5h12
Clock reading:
12h45
